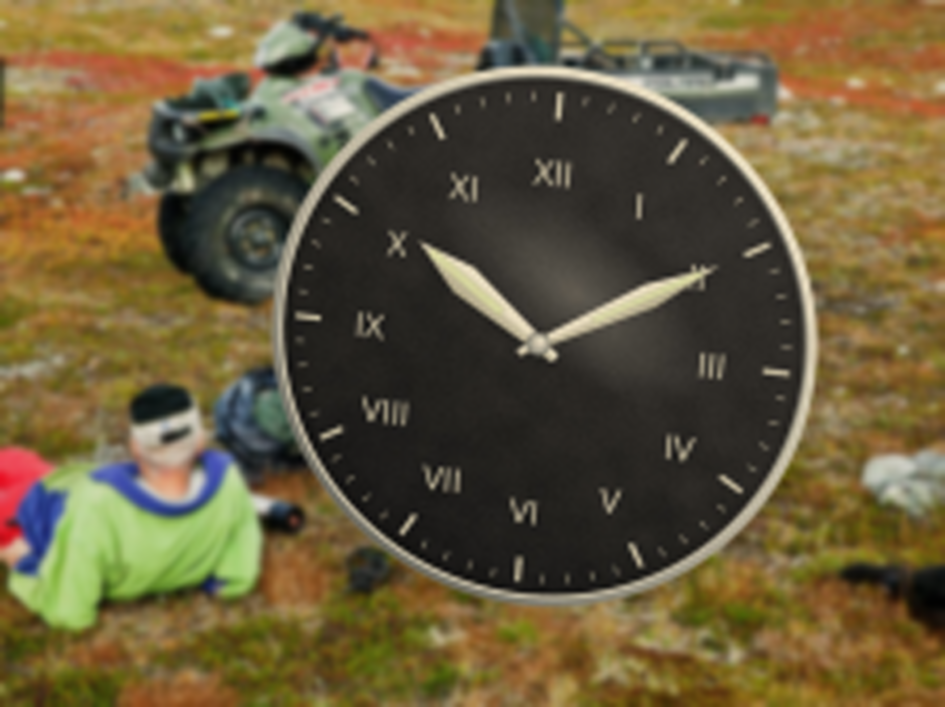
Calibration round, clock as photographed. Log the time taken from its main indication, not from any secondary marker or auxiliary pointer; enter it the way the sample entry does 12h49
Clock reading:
10h10
